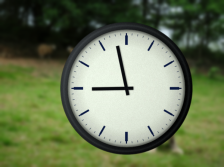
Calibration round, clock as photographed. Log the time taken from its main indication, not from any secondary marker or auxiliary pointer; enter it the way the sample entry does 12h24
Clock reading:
8h58
